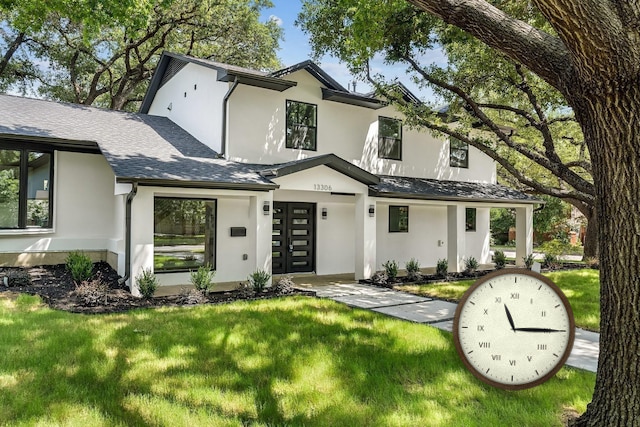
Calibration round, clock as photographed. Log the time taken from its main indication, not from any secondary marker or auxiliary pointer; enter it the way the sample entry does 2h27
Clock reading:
11h15
